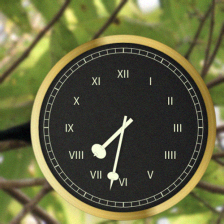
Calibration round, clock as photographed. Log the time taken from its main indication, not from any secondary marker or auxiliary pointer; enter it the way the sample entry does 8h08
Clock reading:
7h32
